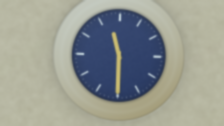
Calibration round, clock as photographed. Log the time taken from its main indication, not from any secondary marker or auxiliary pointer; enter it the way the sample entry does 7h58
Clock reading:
11h30
